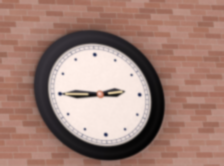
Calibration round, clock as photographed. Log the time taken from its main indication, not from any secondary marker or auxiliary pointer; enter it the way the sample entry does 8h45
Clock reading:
2h45
